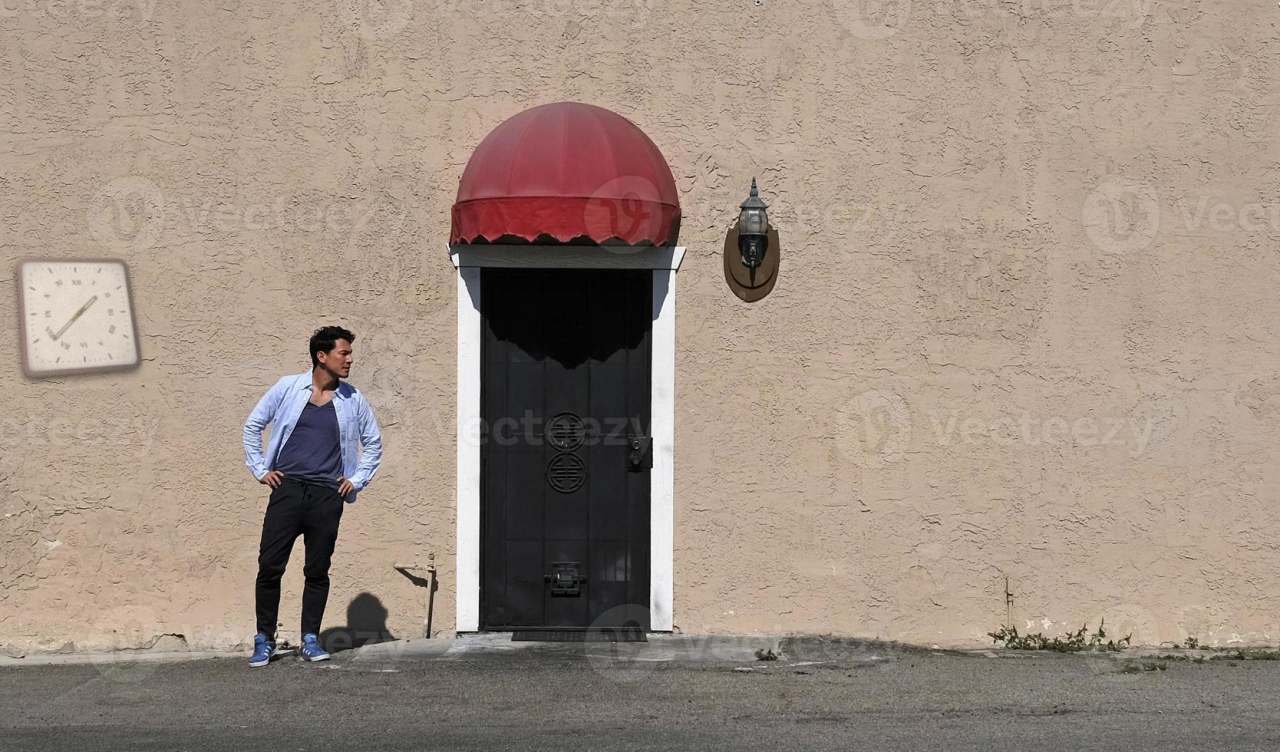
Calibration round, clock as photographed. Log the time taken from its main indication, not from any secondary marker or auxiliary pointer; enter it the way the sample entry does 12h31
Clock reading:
1h38
